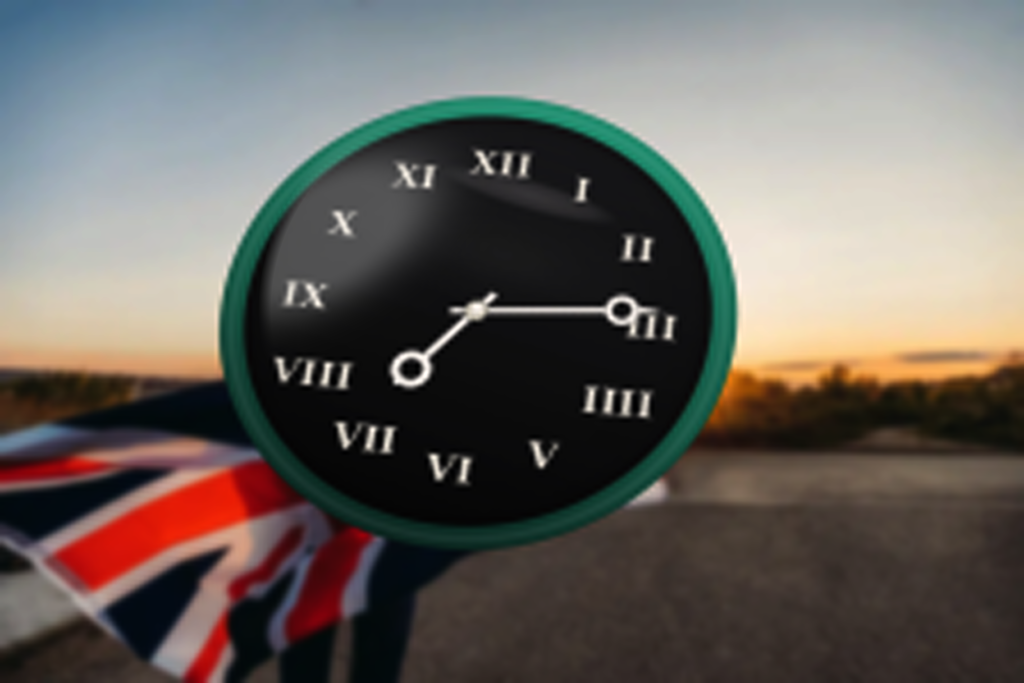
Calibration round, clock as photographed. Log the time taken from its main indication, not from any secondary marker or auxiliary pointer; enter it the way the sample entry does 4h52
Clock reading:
7h14
